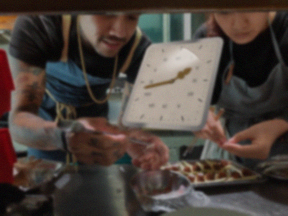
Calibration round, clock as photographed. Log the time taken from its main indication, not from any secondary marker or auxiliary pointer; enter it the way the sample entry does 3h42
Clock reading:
1h43
